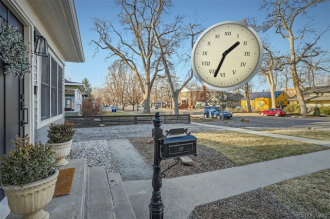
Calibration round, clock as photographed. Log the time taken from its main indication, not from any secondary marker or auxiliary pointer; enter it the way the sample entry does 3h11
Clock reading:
1h33
